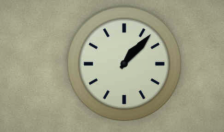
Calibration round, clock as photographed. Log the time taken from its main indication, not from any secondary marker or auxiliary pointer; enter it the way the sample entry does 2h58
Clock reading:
1h07
